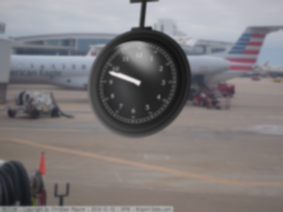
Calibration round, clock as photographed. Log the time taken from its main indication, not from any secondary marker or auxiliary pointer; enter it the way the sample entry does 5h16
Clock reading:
9h48
